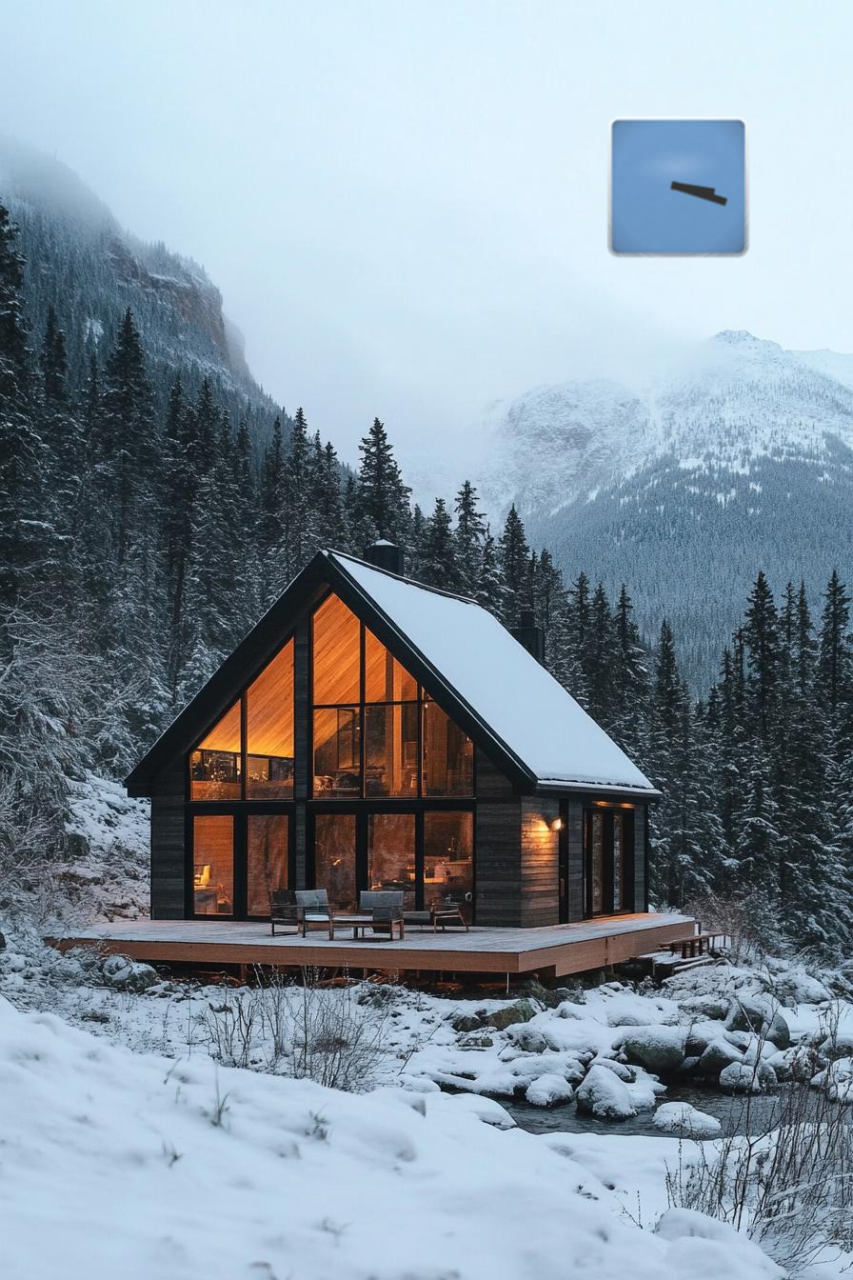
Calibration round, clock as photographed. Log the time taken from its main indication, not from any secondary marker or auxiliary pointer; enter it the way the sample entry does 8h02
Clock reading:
3h18
